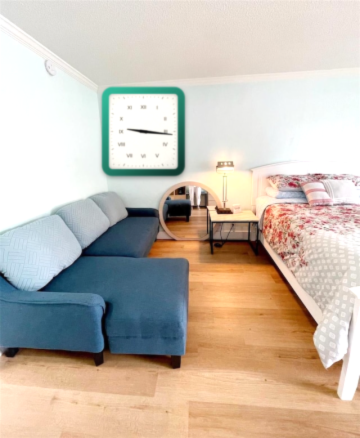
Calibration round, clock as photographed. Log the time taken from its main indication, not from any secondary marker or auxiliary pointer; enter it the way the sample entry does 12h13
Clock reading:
9h16
